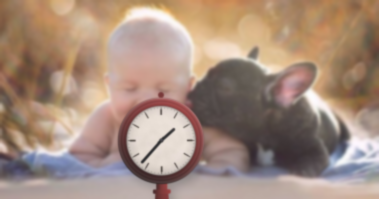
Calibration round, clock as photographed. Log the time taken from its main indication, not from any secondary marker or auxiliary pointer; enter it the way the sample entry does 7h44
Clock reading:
1h37
